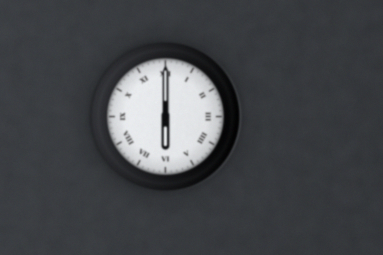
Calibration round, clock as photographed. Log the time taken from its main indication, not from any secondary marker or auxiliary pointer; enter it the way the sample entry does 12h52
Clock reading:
6h00
